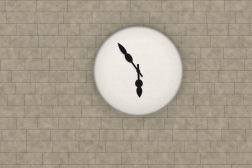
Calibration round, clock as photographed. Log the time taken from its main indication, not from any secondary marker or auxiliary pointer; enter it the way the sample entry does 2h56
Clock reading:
5h54
